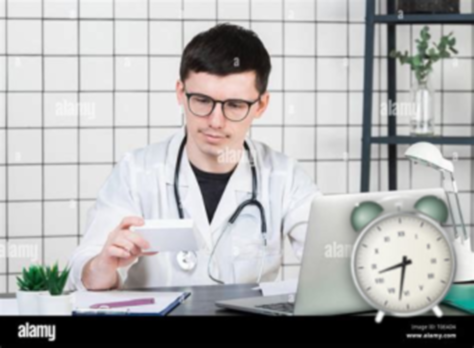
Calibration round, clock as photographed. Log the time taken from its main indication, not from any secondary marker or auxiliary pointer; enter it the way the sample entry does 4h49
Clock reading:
8h32
